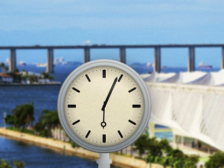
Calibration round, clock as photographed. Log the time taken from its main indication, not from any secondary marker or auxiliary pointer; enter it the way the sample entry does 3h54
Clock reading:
6h04
